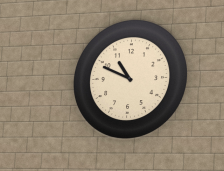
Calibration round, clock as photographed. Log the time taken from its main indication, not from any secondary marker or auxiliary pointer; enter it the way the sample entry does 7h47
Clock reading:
10h49
